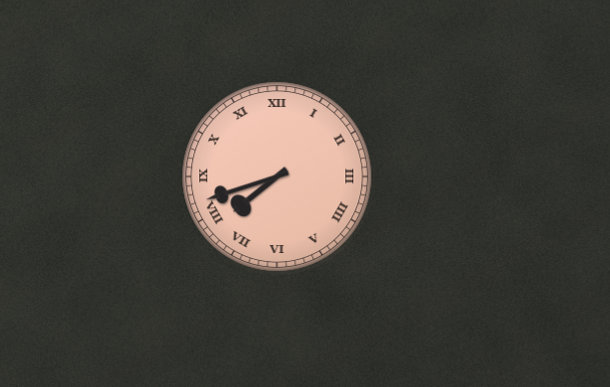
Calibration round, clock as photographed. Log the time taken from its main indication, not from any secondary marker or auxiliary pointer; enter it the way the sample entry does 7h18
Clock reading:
7h42
